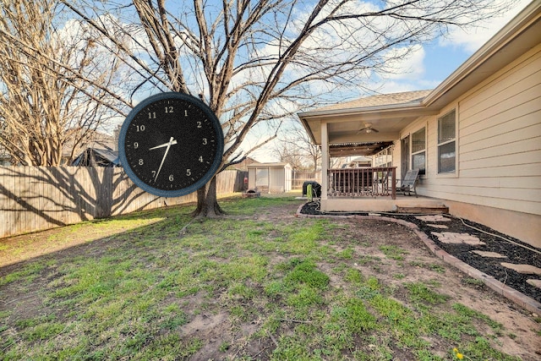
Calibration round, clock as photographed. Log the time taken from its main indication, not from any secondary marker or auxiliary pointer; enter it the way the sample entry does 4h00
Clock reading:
8h34
